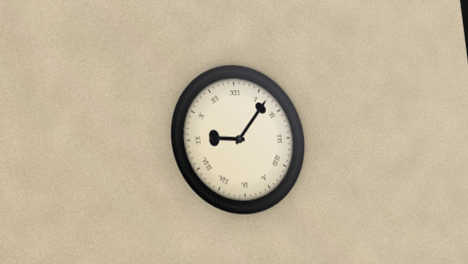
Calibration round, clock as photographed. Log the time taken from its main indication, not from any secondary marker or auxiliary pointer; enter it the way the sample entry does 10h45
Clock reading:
9h07
